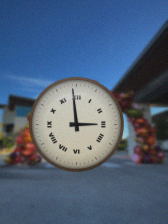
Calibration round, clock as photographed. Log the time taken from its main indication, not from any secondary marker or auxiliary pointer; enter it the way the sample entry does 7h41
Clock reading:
2h59
